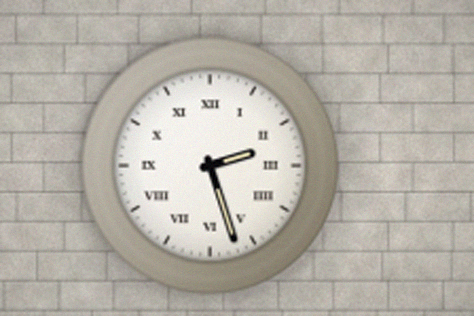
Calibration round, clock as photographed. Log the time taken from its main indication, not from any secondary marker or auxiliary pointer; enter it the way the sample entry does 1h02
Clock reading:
2h27
